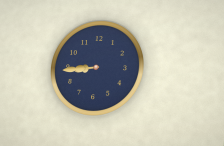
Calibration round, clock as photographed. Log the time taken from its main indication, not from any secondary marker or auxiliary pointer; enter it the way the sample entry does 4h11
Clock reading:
8h44
